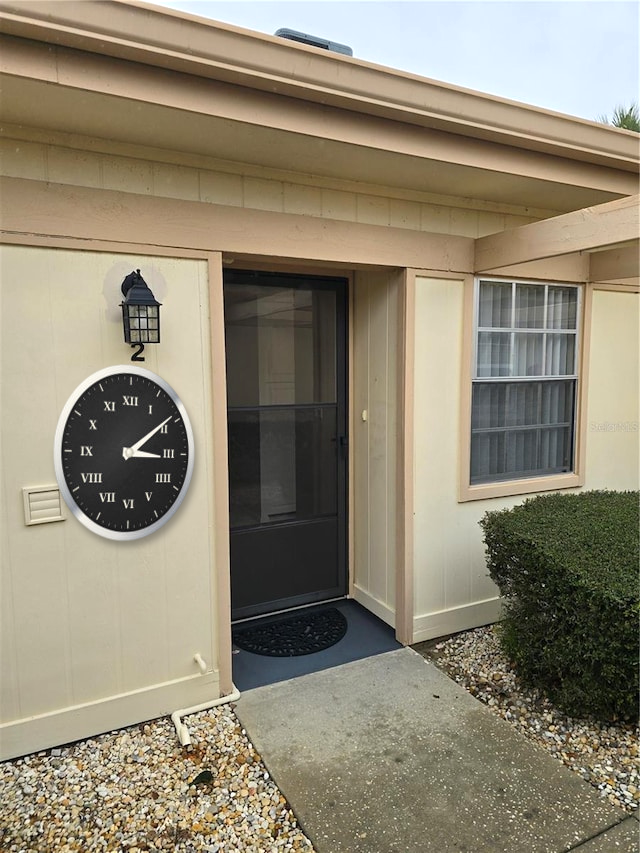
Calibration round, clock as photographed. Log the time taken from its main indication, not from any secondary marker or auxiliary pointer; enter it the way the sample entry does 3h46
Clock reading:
3h09
